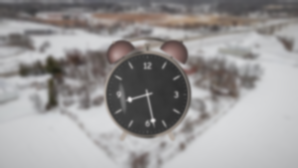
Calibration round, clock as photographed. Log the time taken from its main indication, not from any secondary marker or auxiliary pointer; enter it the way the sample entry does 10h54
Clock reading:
8h28
